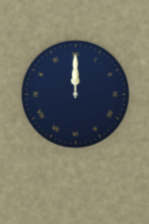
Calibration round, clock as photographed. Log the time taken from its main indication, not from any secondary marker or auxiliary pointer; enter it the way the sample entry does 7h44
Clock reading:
12h00
